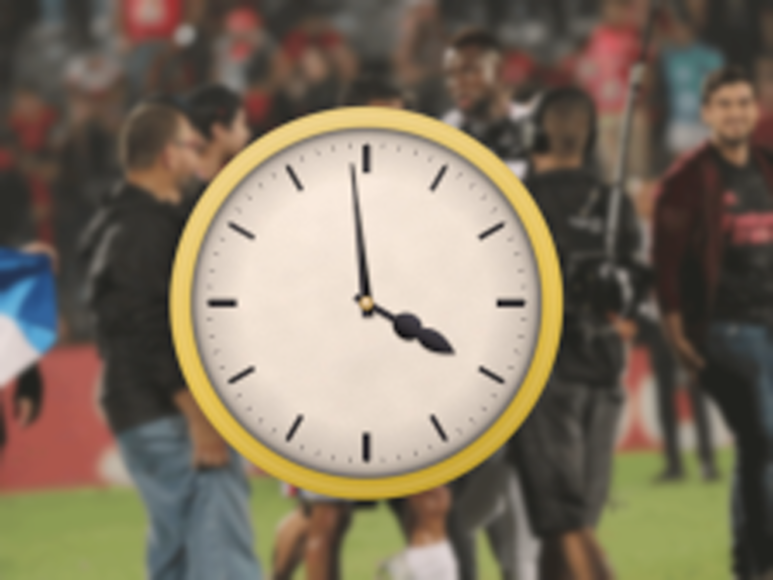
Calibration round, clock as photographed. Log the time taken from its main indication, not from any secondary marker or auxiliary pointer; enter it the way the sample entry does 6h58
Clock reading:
3h59
